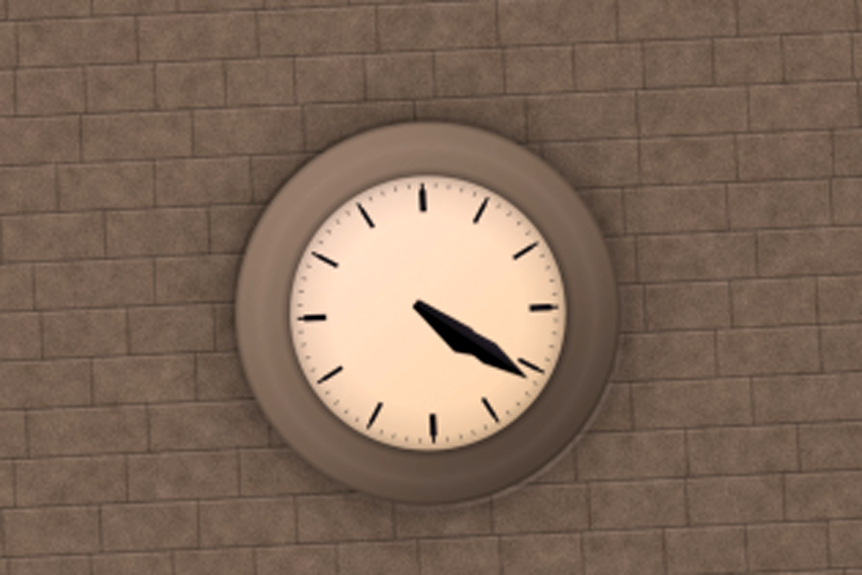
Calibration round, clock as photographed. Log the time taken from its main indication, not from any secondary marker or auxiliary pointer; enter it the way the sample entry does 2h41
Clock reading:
4h21
